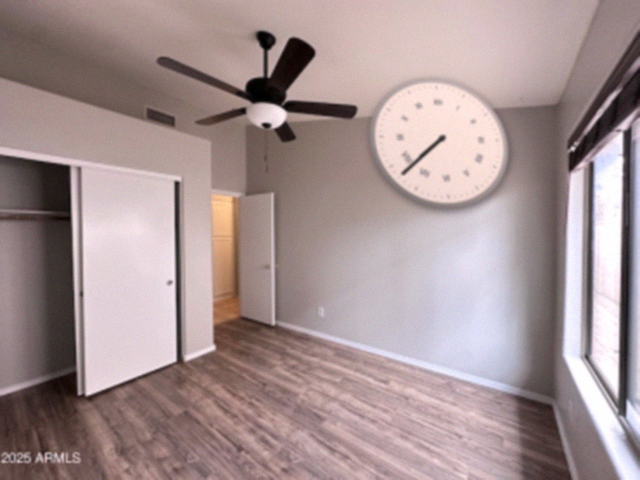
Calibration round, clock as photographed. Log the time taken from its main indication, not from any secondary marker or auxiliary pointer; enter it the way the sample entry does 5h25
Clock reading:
7h38
